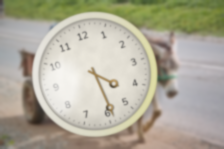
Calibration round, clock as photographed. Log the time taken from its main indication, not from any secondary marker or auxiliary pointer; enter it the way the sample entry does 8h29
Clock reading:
4h29
